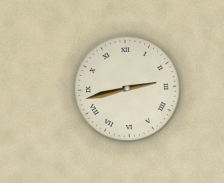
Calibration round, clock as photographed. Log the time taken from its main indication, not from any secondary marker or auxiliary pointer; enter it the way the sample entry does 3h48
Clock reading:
2h43
